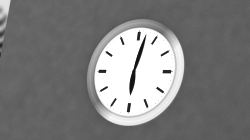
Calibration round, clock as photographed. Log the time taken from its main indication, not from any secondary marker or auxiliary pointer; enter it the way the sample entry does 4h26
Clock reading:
6h02
